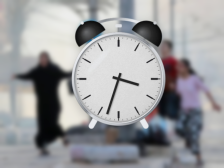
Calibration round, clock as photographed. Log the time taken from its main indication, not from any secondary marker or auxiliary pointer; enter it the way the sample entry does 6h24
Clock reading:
3h33
